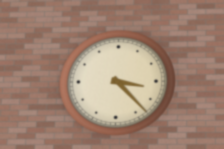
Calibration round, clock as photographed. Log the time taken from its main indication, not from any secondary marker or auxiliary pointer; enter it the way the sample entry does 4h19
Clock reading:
3h23
